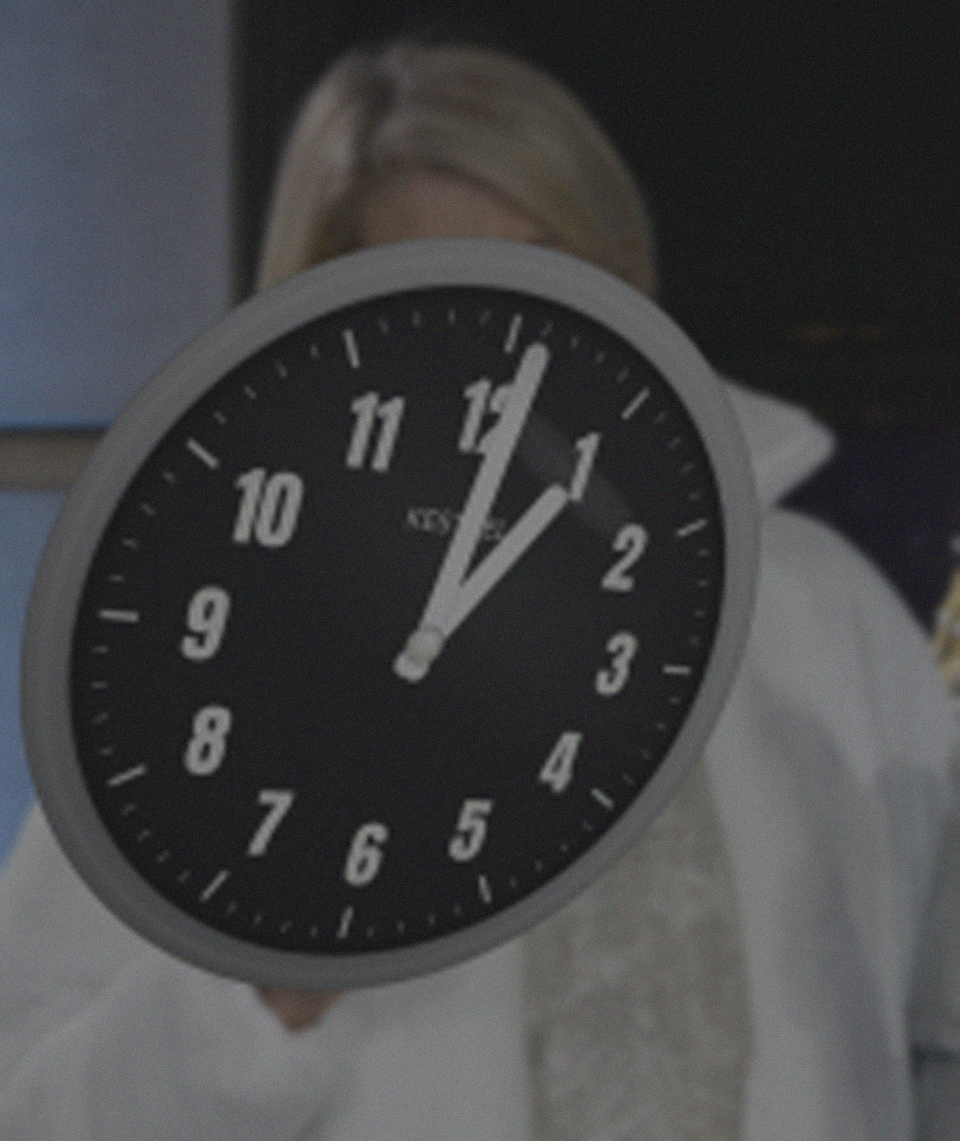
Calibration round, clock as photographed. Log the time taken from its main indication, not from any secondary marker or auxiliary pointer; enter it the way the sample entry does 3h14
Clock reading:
1h01
